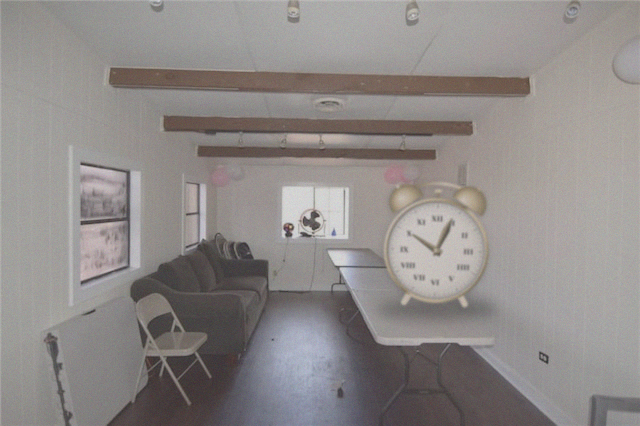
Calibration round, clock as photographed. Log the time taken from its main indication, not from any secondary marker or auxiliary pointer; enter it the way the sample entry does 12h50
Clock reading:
10h04
